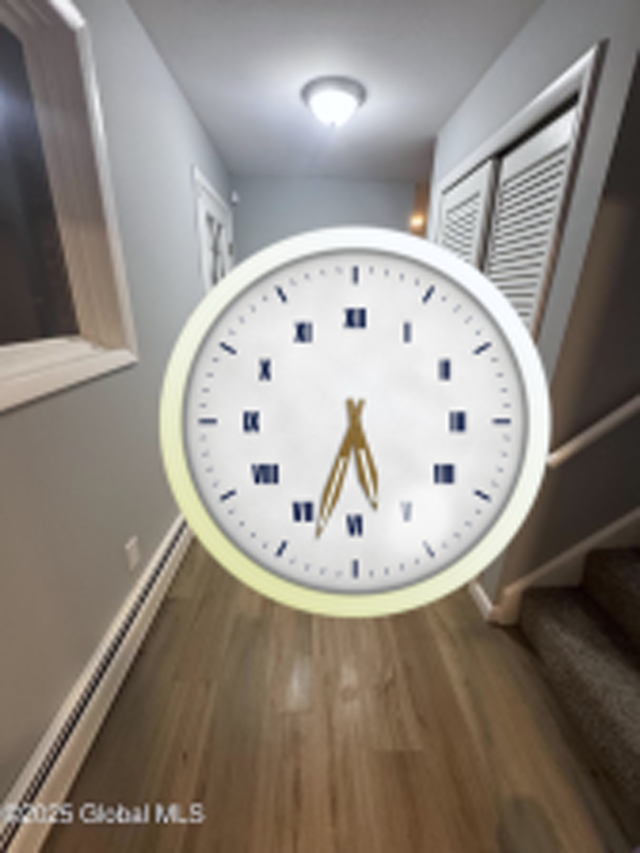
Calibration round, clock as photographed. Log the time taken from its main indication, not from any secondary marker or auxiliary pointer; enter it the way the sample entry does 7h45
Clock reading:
5h33
